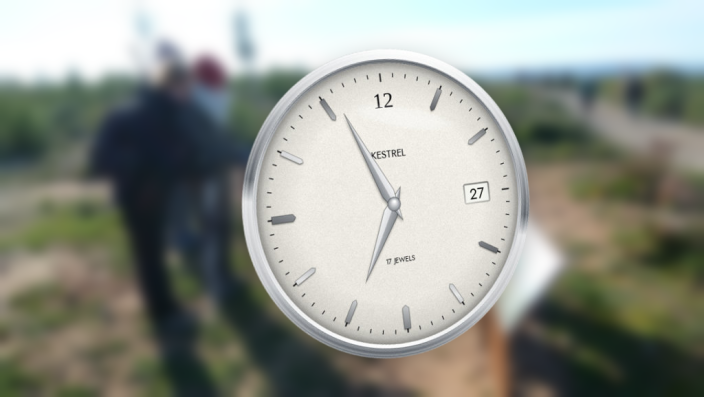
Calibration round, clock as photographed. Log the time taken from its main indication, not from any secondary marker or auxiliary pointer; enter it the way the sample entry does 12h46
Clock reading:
6h56
